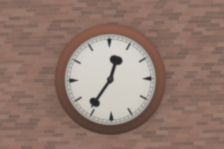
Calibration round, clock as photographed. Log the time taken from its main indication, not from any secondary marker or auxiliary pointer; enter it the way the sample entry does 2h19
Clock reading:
12h36
